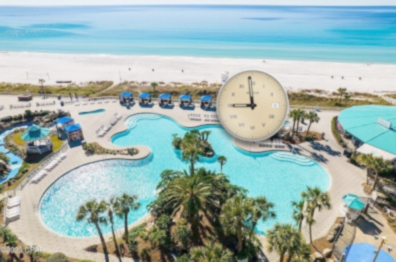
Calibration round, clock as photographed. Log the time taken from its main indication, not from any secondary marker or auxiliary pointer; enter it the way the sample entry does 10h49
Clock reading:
8h59
